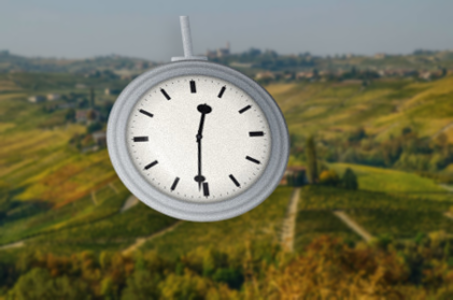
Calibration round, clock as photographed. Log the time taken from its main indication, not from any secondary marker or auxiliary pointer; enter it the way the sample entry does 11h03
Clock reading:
12h31
